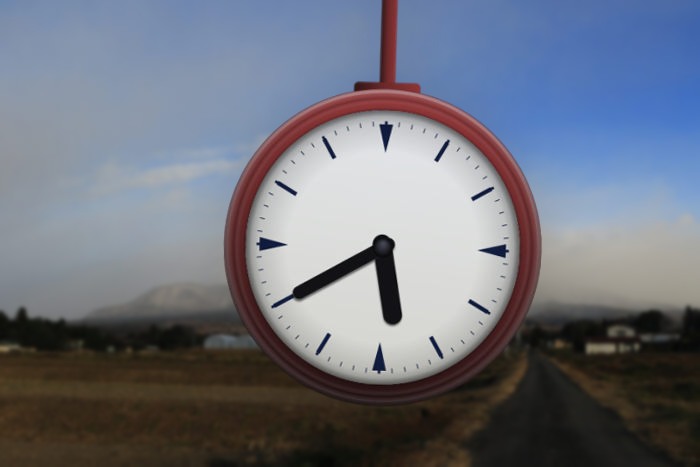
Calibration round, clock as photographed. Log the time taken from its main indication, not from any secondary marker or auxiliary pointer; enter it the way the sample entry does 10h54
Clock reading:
5h40
